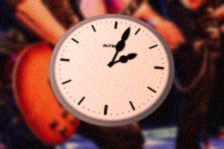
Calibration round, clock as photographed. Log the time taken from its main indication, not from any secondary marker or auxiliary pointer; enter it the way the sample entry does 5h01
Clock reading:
2h03
